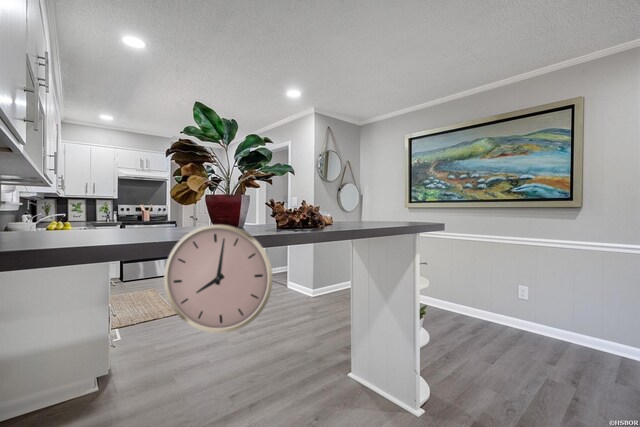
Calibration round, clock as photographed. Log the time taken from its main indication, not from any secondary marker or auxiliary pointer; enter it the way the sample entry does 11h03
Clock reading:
8h02
